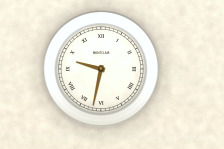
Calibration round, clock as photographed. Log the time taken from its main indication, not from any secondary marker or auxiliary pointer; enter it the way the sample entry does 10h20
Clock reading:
9h32
